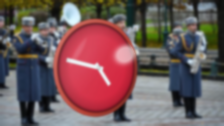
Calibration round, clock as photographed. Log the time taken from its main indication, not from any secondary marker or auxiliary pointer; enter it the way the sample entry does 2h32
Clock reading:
4h47
